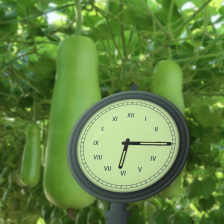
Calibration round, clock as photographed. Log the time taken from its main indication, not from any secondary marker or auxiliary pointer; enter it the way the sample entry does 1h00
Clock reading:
6h15
